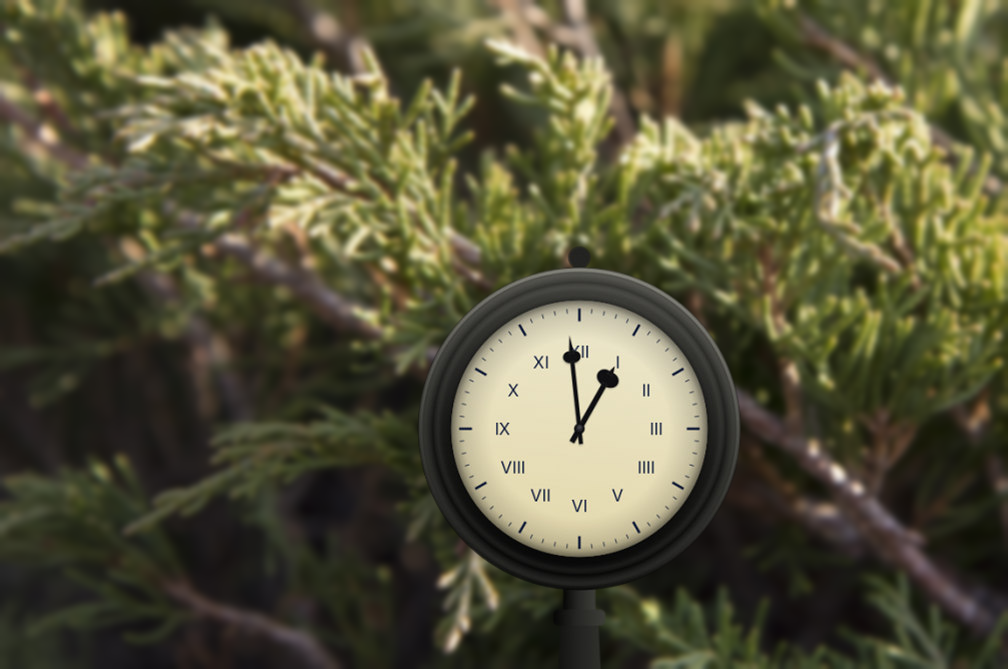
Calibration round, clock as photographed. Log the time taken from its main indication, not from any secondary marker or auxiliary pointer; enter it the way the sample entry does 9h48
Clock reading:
12h59
